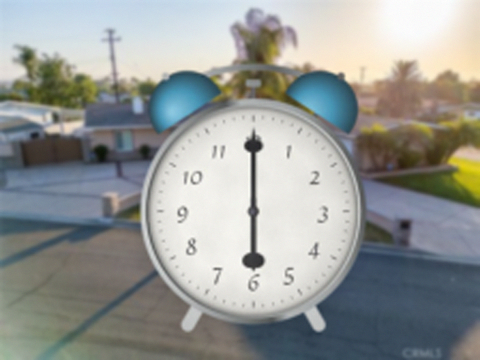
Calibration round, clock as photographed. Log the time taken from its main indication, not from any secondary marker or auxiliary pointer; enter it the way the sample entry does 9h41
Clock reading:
6h00
